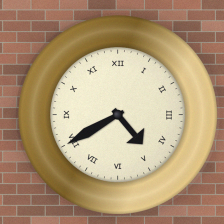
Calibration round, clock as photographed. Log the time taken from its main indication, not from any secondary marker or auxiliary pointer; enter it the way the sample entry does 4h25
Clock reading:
4h40
